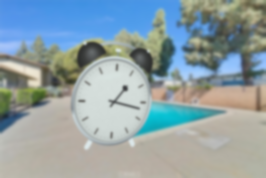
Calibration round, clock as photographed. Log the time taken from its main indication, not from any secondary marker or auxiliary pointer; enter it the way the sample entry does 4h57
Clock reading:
1h17
